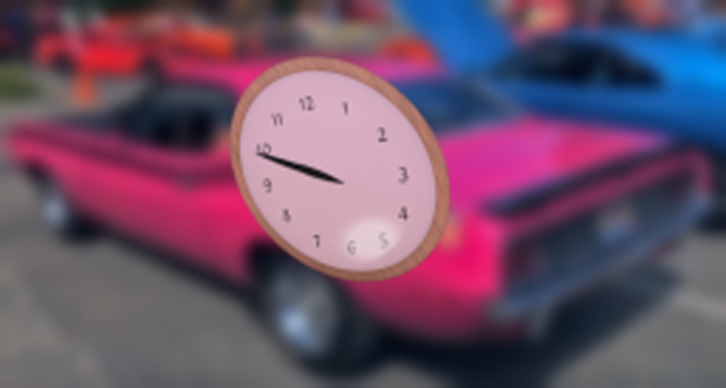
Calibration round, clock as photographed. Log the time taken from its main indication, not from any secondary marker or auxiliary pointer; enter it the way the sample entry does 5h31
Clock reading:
9h49
